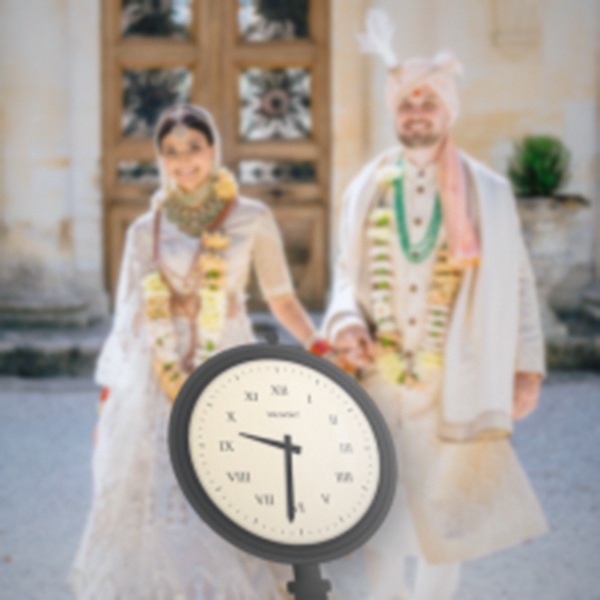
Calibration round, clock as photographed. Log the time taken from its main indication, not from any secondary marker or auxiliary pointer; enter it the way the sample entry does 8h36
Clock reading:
9h31
